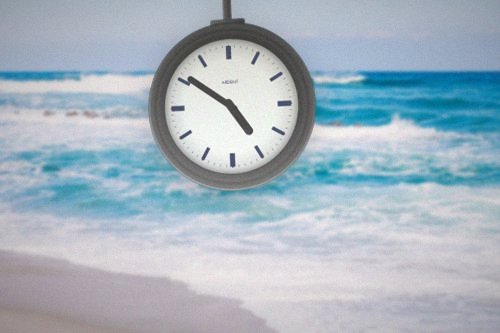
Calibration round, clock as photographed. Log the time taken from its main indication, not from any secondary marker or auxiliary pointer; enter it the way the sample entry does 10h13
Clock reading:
4h51
